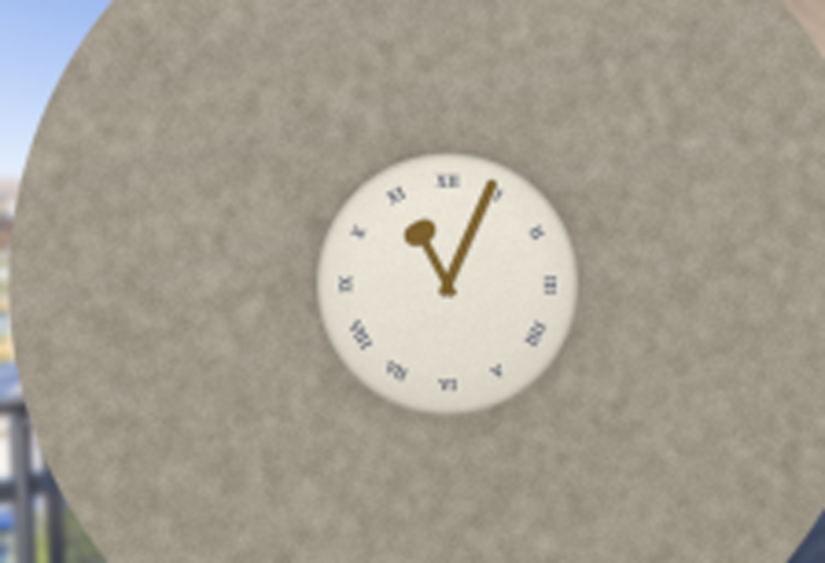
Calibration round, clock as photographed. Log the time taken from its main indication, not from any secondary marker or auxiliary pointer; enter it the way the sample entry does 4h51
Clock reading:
11h04
